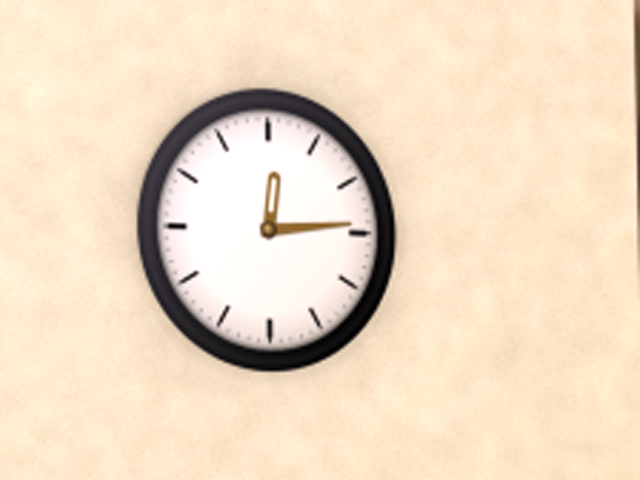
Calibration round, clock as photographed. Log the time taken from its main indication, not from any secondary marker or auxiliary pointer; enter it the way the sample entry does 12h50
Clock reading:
12h14
